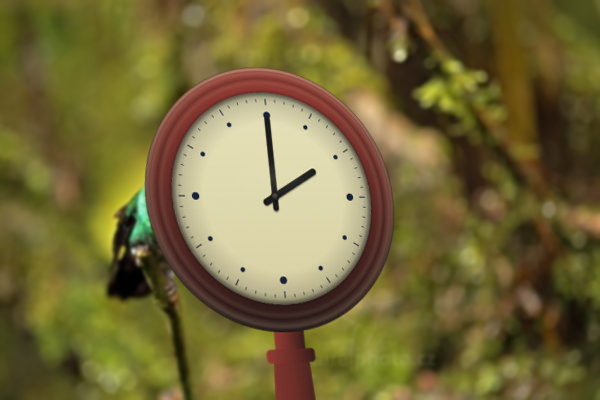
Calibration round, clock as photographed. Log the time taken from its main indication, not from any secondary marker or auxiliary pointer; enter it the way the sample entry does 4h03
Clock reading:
2h00
